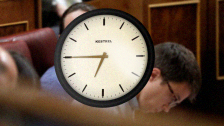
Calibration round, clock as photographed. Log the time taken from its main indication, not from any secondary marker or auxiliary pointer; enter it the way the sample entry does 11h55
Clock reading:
6h45
